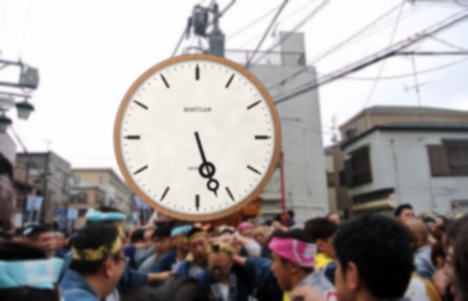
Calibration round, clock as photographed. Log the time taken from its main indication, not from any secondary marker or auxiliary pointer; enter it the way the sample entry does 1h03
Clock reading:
5h27
